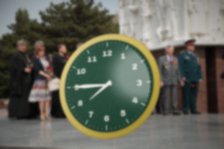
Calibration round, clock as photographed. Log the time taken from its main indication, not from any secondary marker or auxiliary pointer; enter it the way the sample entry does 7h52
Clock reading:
7h45
